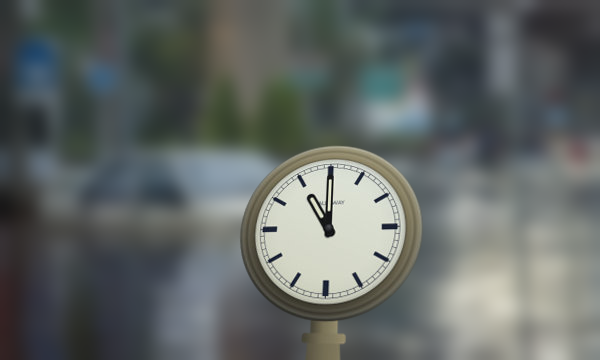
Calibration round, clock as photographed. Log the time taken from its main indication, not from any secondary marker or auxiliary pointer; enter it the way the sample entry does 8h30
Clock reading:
11h00
